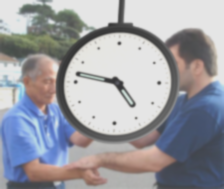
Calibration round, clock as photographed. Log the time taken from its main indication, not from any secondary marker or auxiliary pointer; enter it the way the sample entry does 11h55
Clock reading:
4h47
